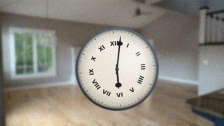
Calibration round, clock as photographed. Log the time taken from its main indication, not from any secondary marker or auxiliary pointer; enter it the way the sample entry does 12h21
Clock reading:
6h02
